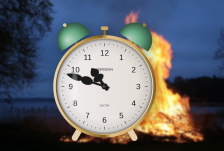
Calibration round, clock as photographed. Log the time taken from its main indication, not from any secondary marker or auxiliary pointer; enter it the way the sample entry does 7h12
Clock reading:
10h48
